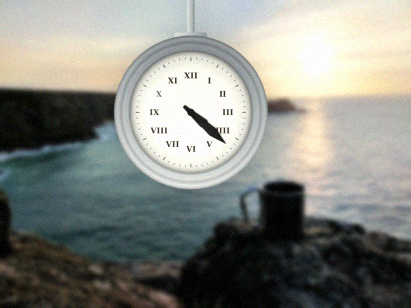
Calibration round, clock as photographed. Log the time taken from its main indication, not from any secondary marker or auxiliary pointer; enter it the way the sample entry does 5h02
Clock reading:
4h22
